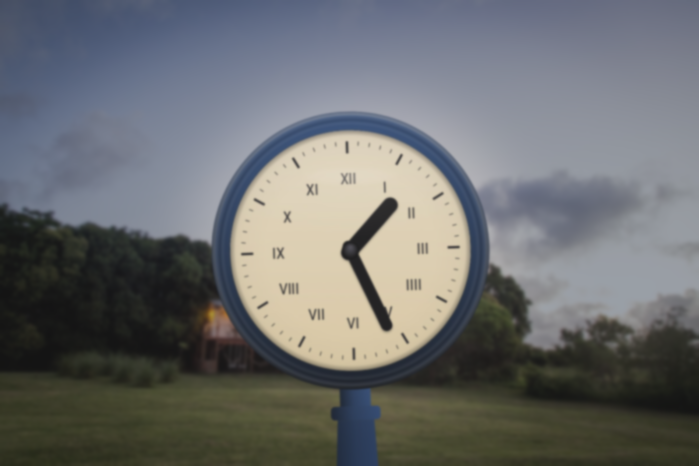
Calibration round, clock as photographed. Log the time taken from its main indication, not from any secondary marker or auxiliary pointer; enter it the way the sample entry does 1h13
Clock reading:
1h26
